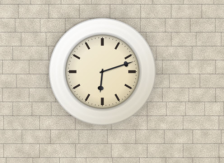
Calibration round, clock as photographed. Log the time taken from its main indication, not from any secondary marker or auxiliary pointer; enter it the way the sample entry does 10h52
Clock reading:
6h12
